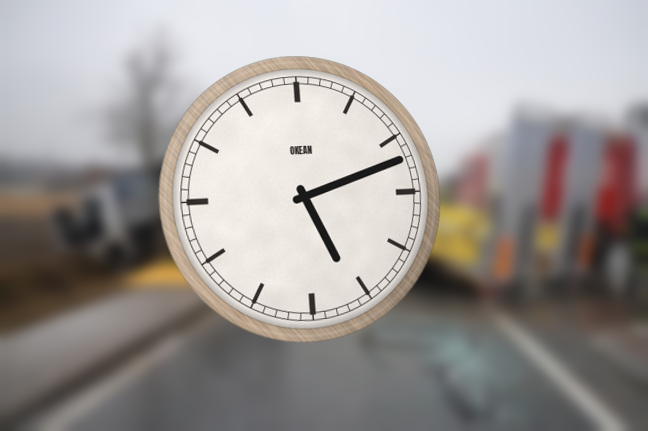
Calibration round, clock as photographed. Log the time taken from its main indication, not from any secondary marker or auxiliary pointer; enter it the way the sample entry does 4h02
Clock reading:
5h12
